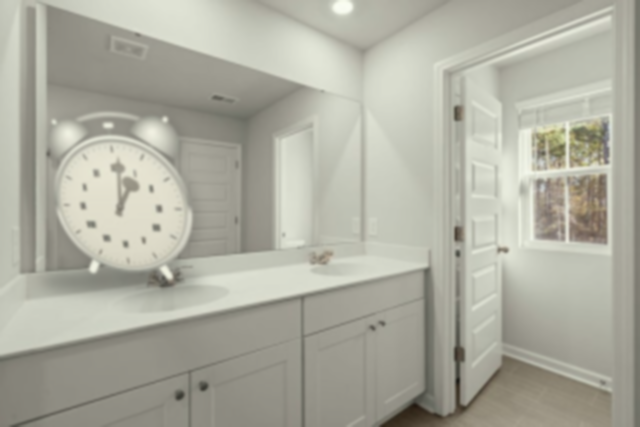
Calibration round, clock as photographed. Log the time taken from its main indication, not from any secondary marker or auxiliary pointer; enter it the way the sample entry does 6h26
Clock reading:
1h01
